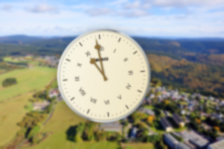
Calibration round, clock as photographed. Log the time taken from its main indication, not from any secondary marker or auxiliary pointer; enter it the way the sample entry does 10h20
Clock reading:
10h59
